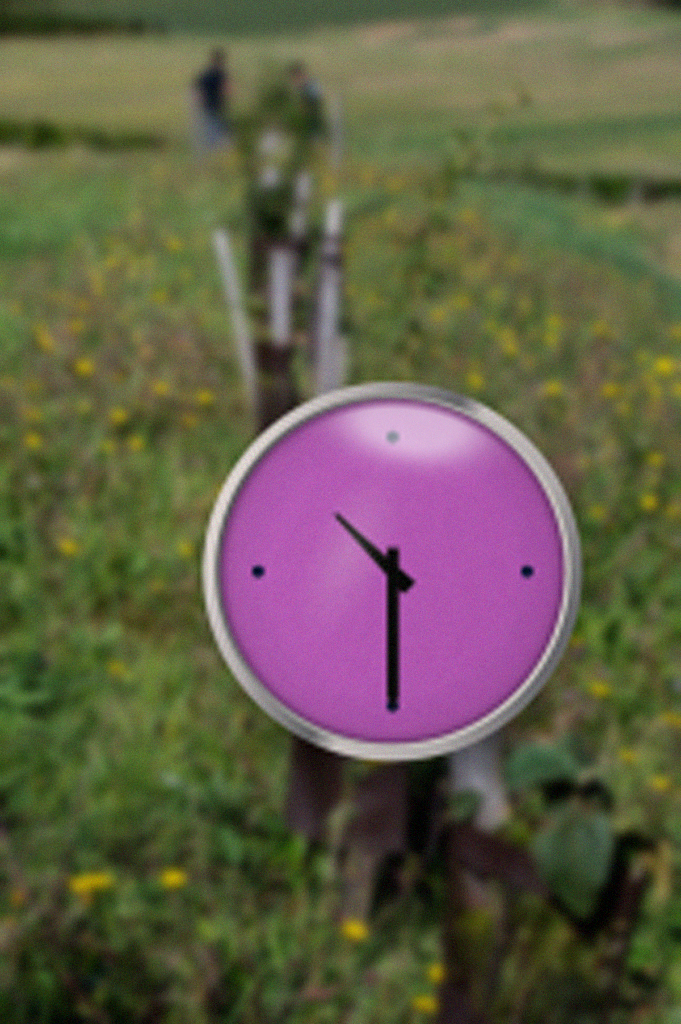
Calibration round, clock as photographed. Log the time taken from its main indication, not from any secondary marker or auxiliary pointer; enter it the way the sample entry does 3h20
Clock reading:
10h30
